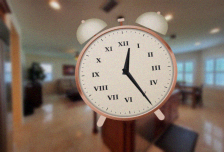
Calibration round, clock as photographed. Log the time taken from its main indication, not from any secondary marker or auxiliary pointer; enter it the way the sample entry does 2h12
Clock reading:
12h25
